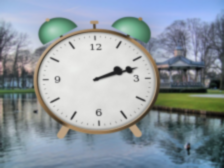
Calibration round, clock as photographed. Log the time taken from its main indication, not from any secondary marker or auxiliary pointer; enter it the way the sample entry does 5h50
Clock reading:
2h12
